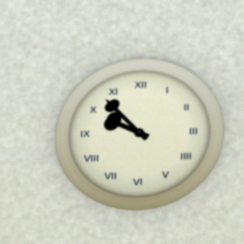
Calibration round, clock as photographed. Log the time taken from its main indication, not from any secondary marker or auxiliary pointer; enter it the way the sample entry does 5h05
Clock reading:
9h53
